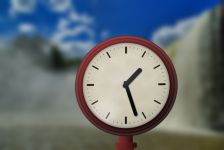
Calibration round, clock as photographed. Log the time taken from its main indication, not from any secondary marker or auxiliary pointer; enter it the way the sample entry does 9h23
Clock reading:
1h27
